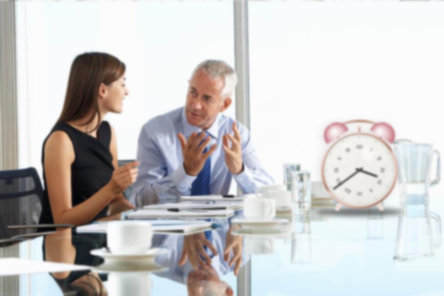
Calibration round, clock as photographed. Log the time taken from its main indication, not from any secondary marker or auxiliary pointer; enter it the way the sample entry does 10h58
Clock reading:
3h39
